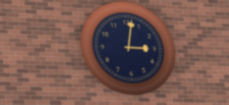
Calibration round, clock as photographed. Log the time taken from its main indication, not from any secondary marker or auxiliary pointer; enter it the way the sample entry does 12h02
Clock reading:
3h02
